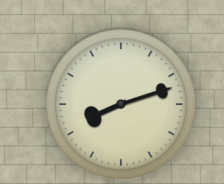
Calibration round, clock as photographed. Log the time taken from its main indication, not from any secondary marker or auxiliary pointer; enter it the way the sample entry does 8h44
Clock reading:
8h12
